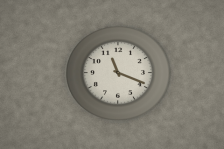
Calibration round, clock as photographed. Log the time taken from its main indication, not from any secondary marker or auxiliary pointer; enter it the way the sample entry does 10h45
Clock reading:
11h19
